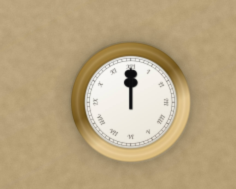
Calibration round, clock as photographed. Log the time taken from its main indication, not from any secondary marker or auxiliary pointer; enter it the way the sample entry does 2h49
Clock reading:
12h00
